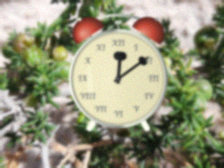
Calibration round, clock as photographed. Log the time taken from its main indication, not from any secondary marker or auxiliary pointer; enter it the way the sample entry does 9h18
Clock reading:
12h09
